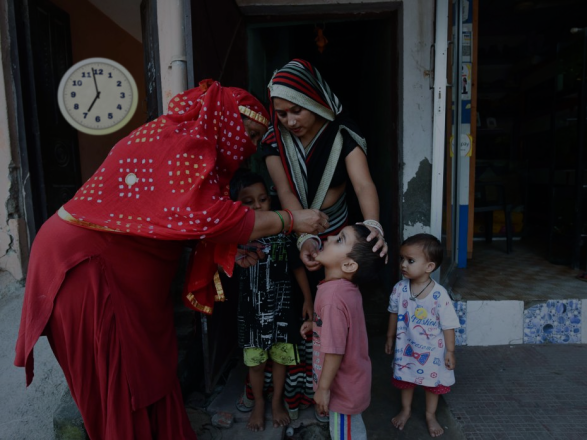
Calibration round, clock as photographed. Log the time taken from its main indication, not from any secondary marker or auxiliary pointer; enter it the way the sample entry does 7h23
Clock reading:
6h58
